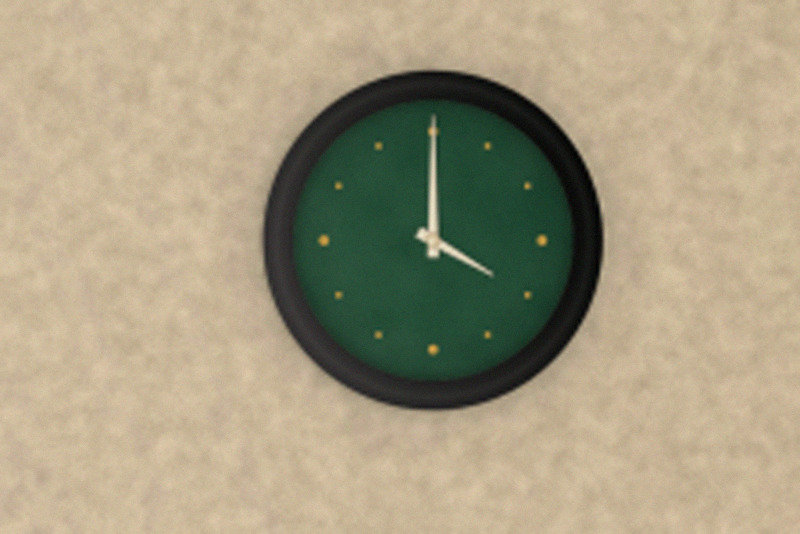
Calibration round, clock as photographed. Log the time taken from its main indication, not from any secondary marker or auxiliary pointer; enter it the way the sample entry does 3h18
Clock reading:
4h00
